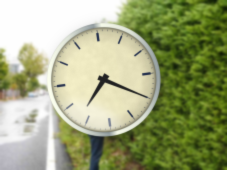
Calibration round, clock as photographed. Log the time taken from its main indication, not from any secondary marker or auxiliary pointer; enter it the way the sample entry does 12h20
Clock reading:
7h20
